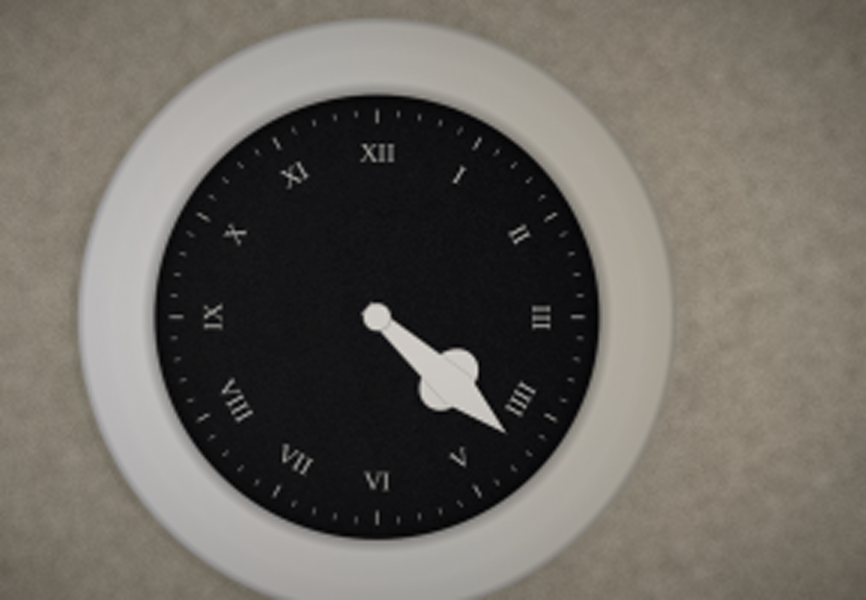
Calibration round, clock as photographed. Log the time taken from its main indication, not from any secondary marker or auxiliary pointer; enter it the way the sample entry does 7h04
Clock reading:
4h22
